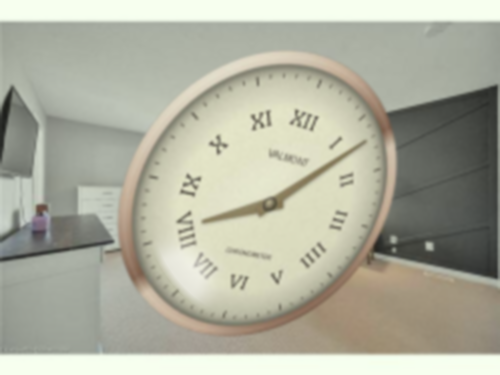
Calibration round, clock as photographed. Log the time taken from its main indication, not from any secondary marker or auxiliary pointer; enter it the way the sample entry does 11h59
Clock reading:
8h07
